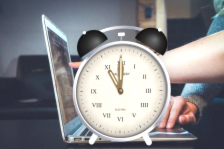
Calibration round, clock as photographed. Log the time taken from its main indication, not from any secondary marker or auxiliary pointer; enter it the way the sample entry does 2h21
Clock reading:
11h00
